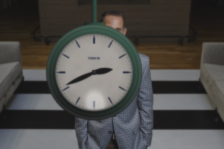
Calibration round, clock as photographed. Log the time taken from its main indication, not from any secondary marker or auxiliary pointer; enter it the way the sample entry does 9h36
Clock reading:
2h41
